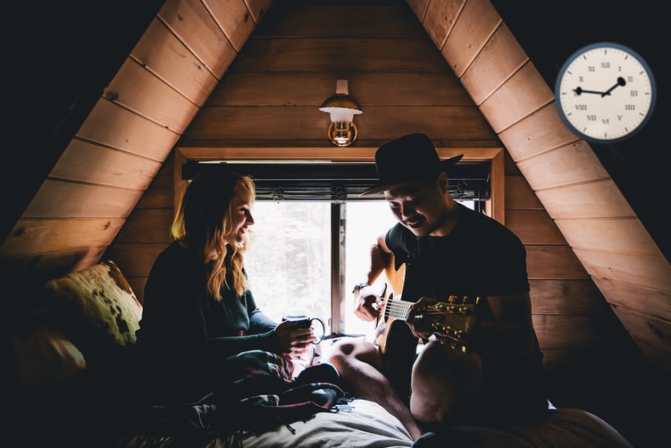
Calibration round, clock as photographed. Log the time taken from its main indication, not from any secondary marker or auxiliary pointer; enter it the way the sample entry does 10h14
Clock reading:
1h46
